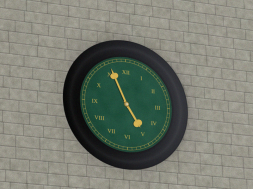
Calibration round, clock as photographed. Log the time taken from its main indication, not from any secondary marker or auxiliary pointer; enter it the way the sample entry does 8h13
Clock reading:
4h56
